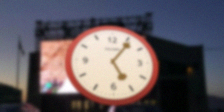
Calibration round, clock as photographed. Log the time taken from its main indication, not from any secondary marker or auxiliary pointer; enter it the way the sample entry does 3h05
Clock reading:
5h06
